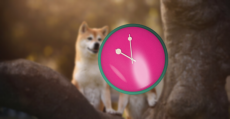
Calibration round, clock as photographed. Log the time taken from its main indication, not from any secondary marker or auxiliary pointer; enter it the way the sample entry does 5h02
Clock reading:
9h59
